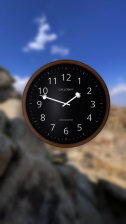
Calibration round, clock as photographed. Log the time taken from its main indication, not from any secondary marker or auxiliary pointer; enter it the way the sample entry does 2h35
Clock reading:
1h48
